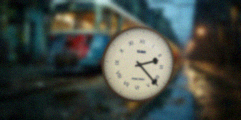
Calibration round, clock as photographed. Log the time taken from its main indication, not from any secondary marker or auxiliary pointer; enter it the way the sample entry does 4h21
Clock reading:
2h22
